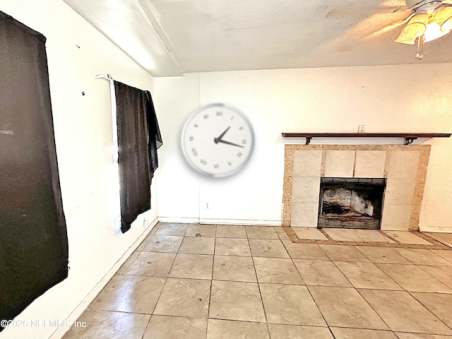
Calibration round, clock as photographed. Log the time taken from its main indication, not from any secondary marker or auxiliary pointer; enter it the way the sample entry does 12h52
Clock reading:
1h17
